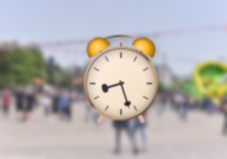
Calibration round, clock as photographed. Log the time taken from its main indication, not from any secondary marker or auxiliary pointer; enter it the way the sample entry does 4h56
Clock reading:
8h27
